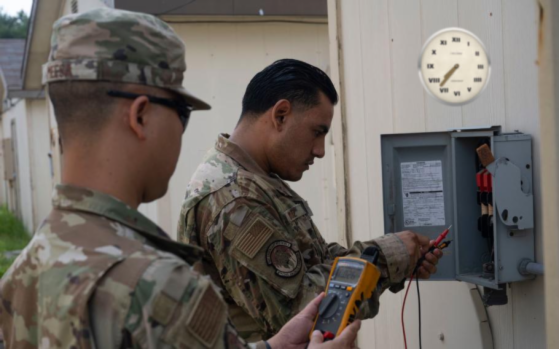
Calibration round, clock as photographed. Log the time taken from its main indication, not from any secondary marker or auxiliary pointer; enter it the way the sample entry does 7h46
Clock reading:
7h37
